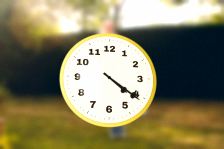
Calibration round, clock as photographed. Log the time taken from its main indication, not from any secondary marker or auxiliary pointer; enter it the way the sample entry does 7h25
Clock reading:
4h21
